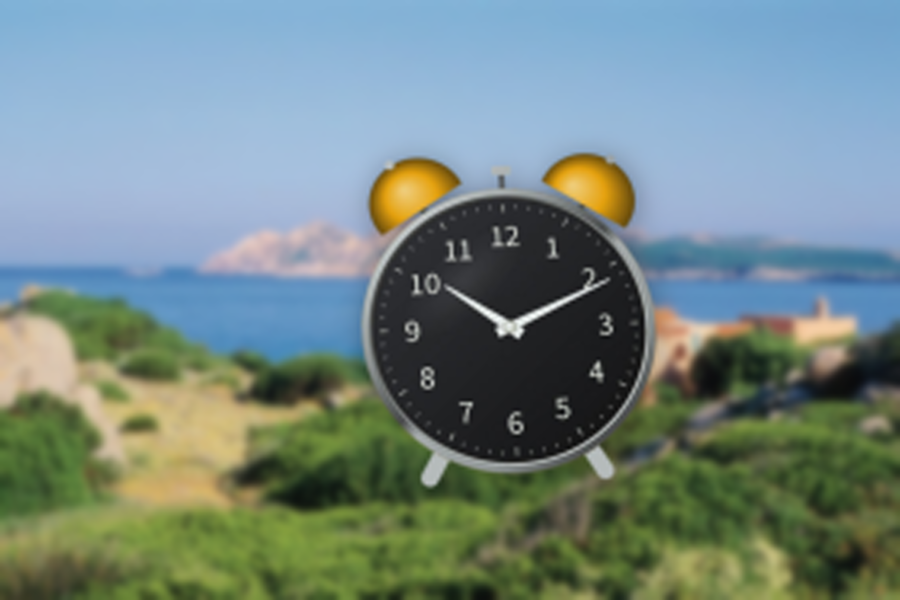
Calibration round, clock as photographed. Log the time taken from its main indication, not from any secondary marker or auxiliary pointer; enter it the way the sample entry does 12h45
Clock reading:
10h11
